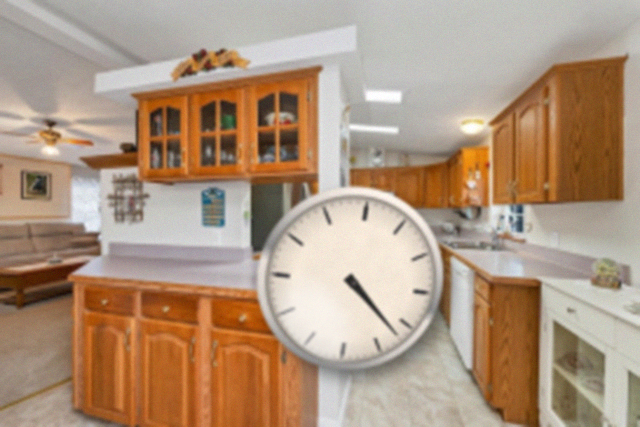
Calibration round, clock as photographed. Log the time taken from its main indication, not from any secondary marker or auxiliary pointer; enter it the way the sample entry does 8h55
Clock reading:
4h22
